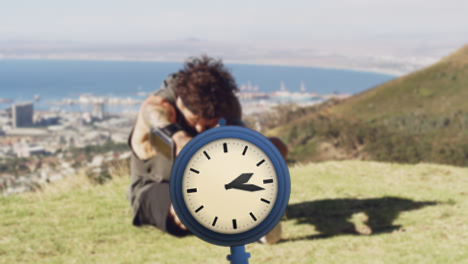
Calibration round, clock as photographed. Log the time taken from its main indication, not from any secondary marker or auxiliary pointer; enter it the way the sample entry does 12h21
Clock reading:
2h17
